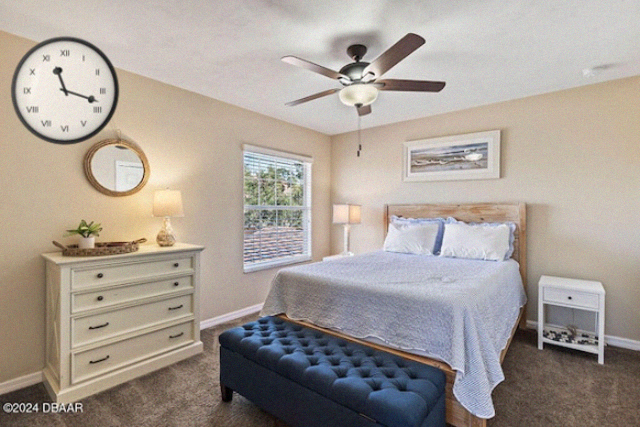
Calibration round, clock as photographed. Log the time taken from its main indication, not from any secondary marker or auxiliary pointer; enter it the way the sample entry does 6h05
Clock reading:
11h18
